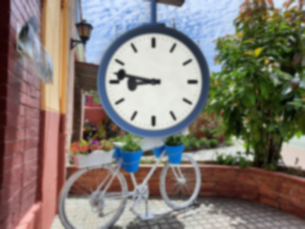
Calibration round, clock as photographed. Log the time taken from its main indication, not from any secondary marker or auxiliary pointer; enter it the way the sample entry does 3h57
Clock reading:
8h47
